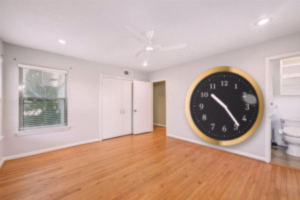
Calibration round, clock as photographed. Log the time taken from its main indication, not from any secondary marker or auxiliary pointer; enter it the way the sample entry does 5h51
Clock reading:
10h24
